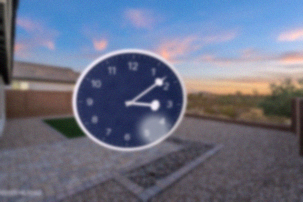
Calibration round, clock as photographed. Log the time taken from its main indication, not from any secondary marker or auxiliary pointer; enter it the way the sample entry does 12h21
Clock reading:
3h08
